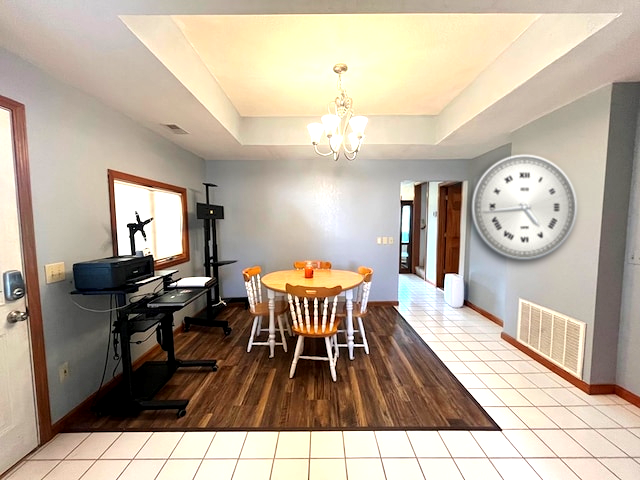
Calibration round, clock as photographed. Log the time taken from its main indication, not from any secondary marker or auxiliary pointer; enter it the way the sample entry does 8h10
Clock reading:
4h44
